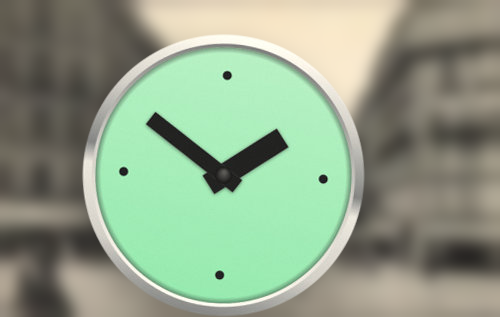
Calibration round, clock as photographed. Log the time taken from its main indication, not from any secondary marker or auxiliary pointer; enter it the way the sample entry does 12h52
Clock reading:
1h51
